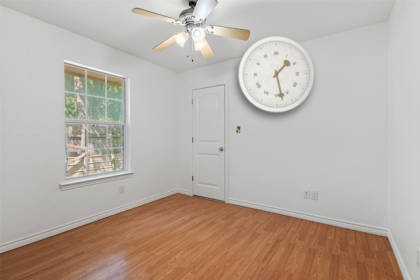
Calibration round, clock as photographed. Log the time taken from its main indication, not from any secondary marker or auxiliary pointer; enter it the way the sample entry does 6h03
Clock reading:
1h28
